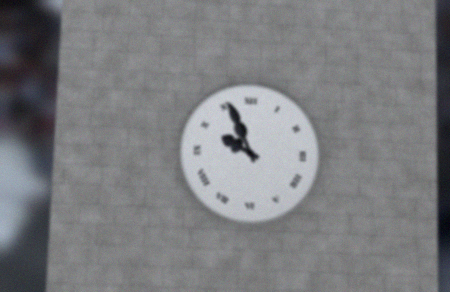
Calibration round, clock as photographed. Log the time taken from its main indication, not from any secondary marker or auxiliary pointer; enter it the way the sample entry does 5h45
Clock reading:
9h56
